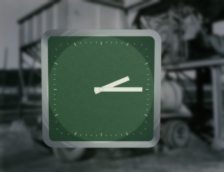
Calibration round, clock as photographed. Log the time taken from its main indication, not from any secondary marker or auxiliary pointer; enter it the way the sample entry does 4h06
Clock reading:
2h15
